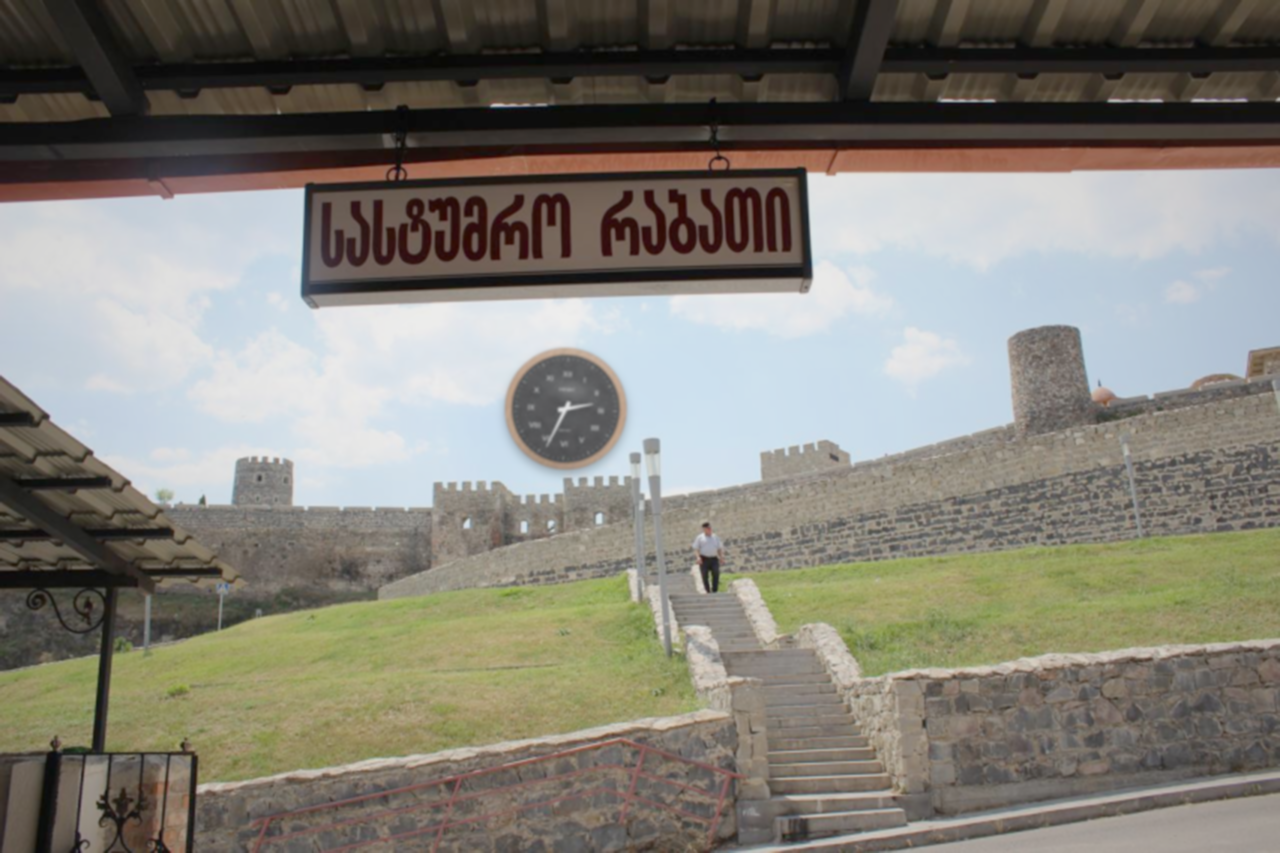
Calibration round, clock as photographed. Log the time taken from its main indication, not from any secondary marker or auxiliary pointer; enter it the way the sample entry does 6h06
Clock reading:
2h34
